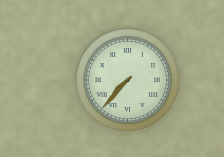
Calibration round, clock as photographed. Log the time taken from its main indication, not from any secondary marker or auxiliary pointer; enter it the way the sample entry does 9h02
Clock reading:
7h37
